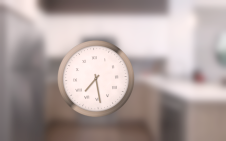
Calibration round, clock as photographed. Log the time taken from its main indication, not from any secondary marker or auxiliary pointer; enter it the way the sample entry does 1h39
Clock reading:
7h29
